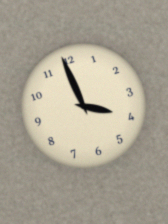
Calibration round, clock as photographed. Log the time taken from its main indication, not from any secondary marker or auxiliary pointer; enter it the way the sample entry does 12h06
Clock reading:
3h59
